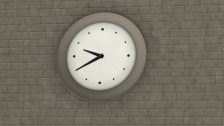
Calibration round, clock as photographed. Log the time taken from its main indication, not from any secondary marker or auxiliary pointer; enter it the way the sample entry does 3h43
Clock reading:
9h40
